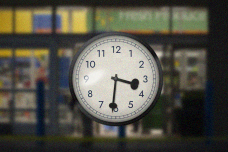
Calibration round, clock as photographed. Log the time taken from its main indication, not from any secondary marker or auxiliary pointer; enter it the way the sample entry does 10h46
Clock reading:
3h31
